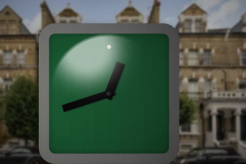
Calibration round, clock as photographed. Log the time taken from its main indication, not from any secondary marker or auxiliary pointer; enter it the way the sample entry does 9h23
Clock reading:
12h42
